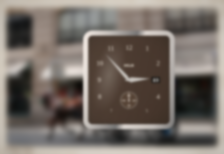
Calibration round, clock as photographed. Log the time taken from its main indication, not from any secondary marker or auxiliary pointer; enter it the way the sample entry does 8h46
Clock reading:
2h53
